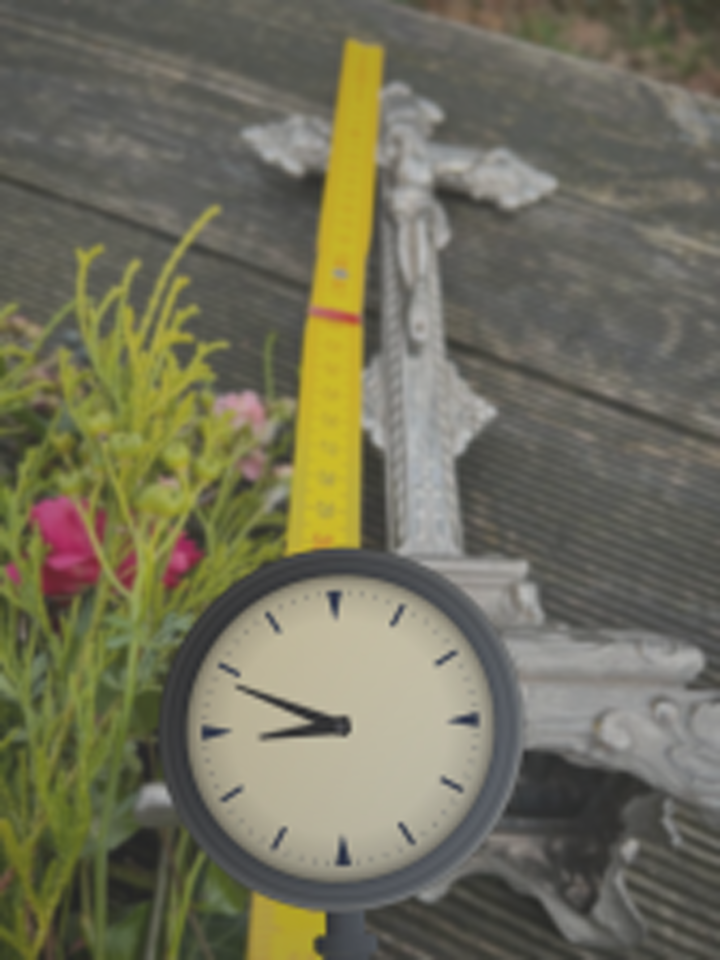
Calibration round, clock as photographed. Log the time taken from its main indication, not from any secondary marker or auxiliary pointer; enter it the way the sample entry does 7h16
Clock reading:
8h49
